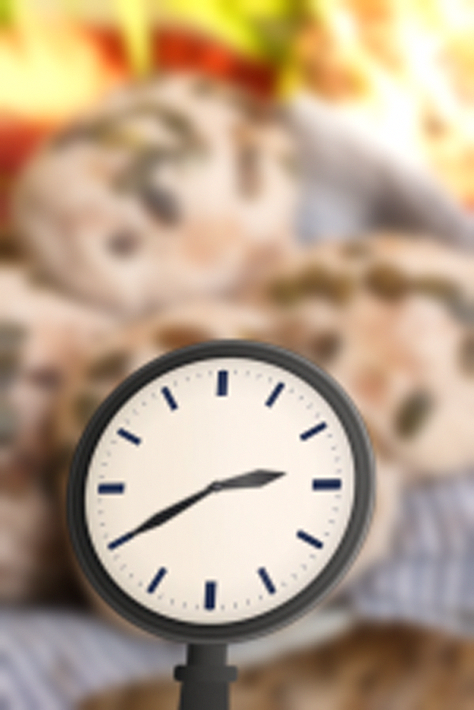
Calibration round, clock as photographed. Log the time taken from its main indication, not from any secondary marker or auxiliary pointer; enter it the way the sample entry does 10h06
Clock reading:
2h40
